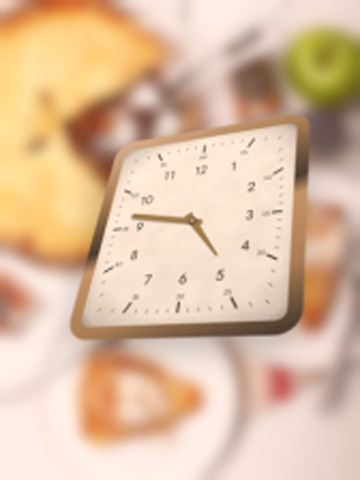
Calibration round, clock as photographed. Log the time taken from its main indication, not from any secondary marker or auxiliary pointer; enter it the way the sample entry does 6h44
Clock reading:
4h47
